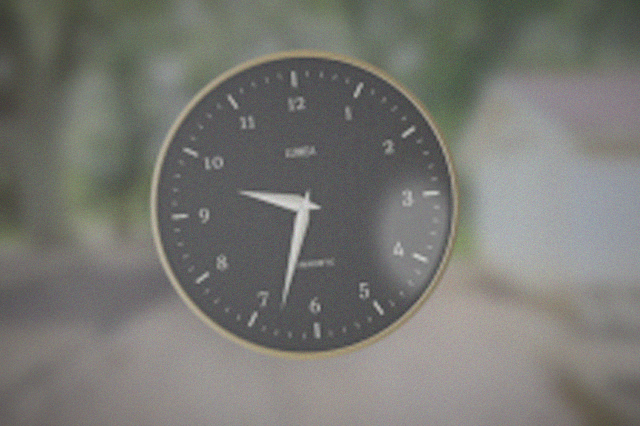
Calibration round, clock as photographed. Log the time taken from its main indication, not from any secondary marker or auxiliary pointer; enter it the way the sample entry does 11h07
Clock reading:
9h33
